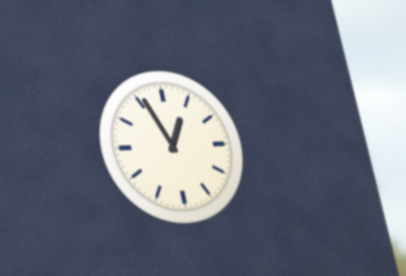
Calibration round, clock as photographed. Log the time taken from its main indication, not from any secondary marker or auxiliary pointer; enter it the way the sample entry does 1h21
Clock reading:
12h56
